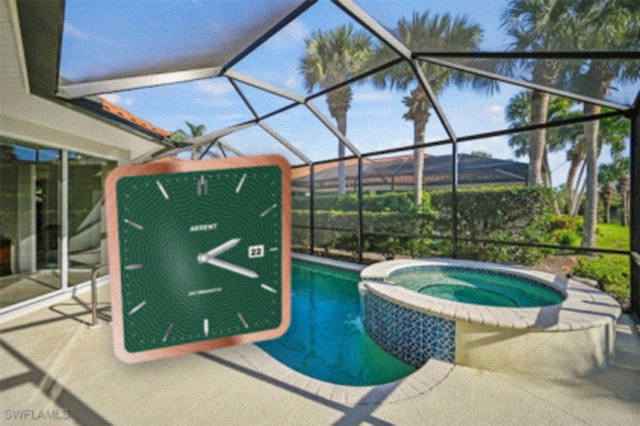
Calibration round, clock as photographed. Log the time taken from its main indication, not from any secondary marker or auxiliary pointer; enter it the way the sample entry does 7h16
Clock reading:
2h19
